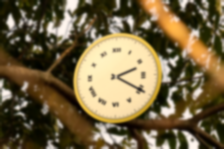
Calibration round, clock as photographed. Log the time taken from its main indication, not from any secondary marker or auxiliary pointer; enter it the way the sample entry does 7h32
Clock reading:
2h20
